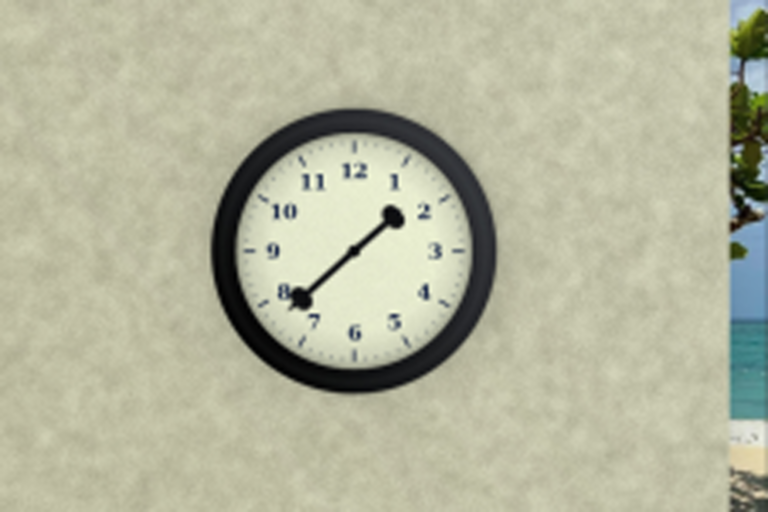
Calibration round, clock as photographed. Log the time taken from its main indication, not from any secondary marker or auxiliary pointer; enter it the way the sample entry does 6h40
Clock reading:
1h38
